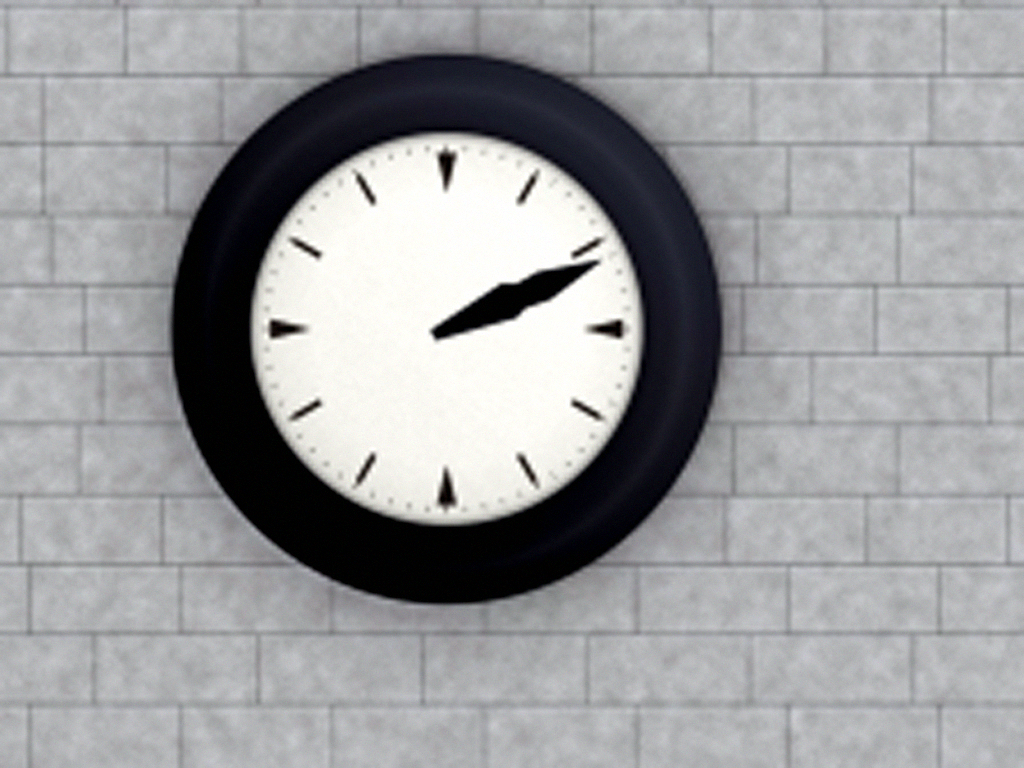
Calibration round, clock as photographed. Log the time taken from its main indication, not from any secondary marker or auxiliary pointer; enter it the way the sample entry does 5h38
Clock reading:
2h11
